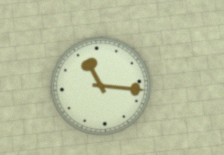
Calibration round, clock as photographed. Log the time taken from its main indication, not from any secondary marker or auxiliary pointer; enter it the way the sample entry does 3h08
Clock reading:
11h17
